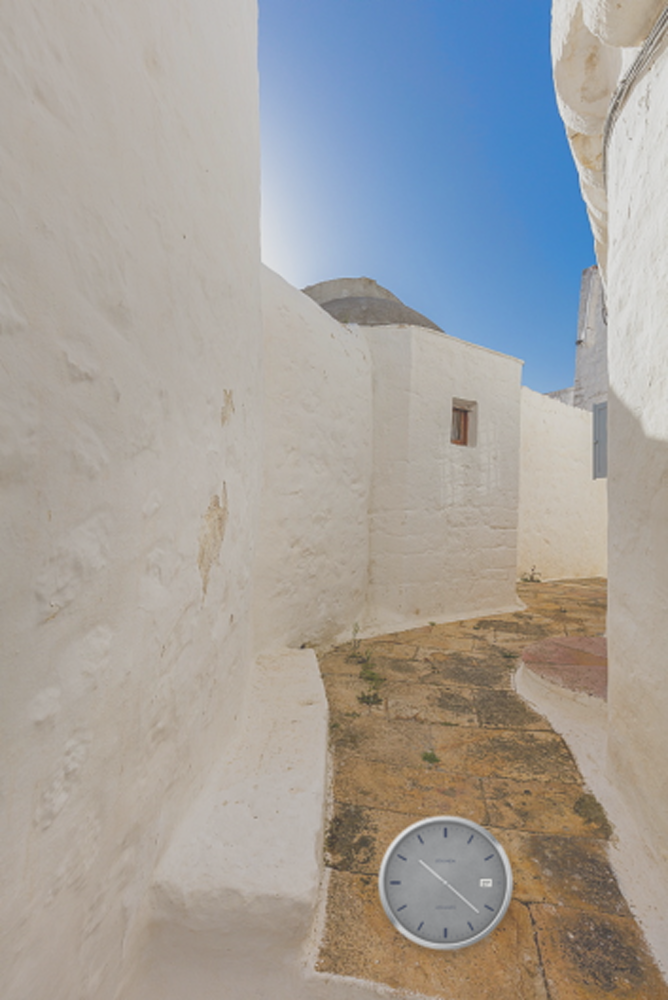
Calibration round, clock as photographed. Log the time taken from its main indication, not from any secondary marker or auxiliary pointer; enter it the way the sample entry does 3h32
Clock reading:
10h22
